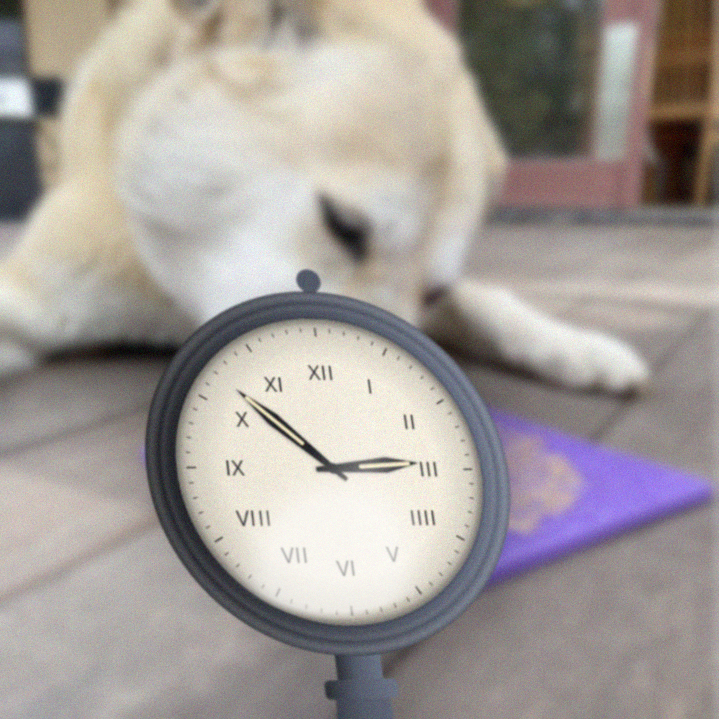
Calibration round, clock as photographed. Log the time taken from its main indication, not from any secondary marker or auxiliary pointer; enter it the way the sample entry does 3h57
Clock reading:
2h52
